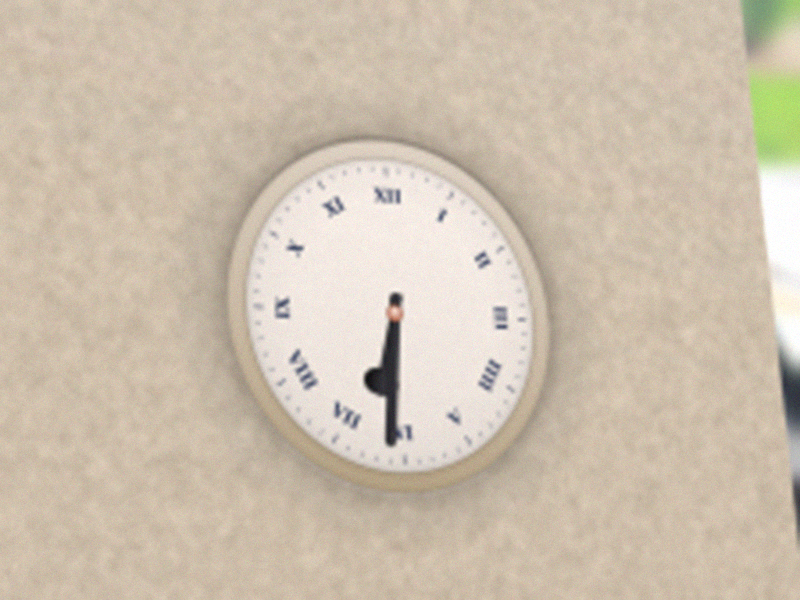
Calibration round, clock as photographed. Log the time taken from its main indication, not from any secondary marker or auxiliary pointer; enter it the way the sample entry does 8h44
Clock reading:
6h31
